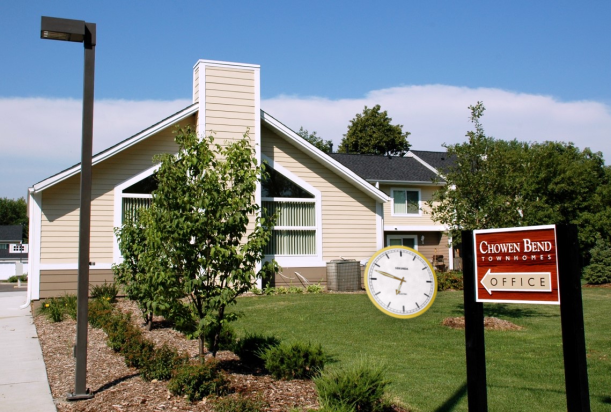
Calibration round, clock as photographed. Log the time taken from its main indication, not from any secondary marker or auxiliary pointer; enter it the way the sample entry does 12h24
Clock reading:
6h48
